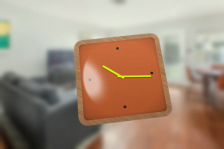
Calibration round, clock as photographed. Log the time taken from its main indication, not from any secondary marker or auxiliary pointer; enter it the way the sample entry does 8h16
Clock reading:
10h16
